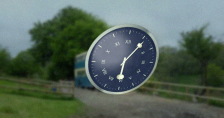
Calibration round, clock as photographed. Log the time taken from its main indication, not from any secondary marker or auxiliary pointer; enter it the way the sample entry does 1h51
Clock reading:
6h06
